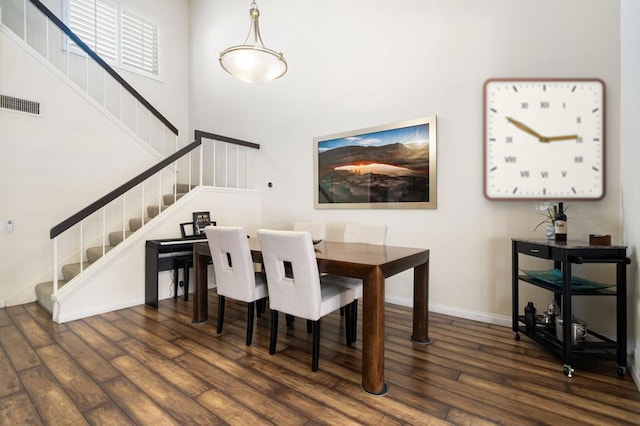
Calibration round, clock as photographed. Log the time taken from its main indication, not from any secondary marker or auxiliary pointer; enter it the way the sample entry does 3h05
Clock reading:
2h50
